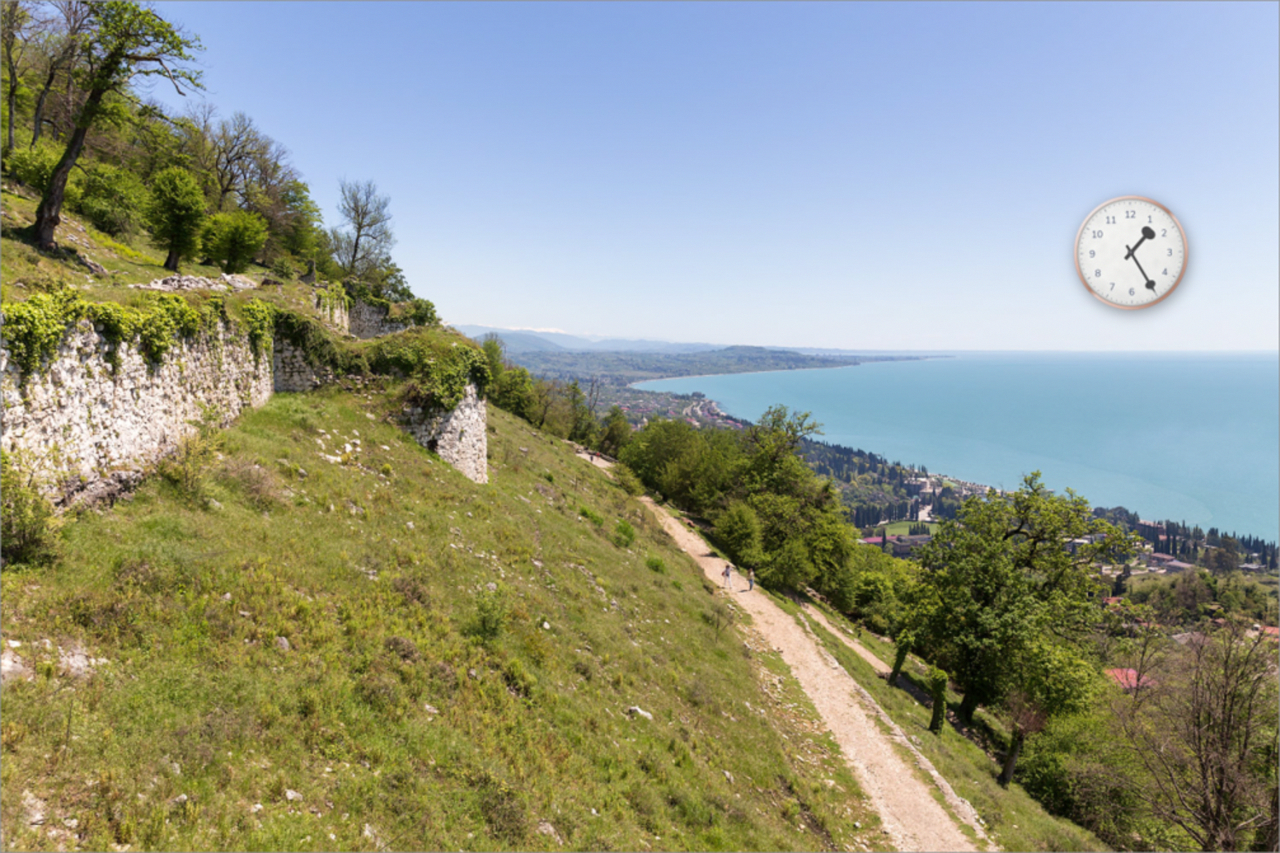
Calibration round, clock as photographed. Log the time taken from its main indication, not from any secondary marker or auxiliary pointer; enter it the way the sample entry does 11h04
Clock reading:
1h25
